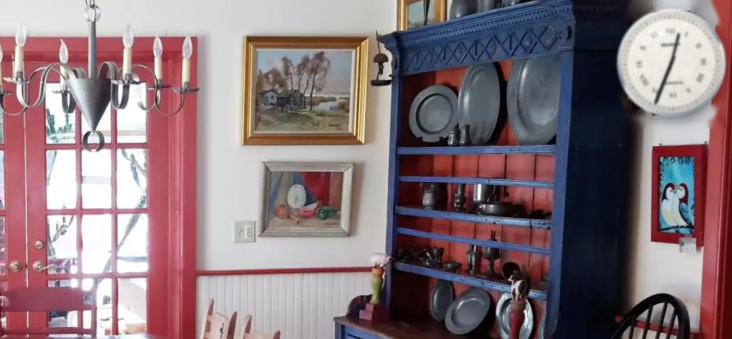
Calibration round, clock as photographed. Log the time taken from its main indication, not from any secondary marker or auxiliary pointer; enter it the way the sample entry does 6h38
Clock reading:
12h34
